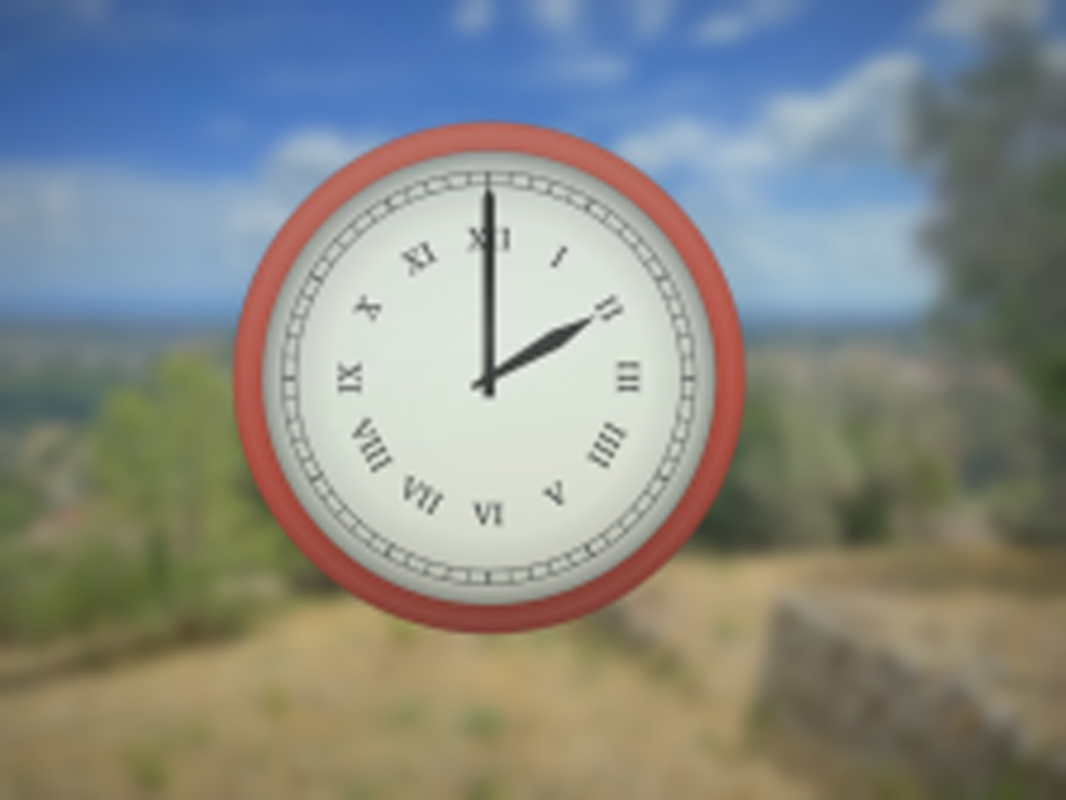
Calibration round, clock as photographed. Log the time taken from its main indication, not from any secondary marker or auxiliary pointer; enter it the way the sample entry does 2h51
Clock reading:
2h00
